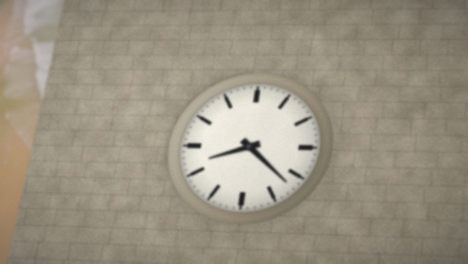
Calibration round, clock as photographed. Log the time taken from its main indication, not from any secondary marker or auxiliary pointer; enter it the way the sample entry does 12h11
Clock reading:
8h22
